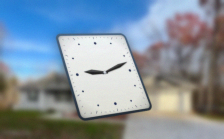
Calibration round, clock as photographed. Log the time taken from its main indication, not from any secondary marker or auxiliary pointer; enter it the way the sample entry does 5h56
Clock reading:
9h12
